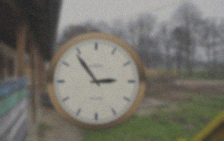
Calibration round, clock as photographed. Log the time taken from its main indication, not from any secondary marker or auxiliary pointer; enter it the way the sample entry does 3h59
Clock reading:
2h54
